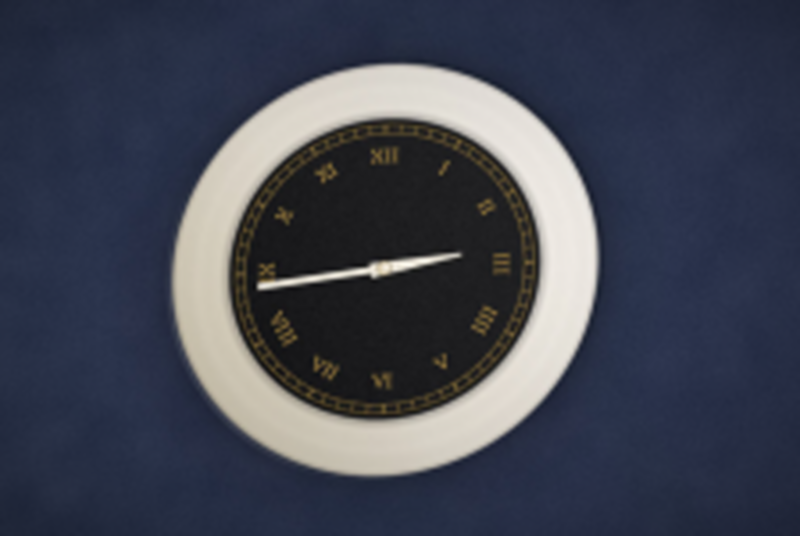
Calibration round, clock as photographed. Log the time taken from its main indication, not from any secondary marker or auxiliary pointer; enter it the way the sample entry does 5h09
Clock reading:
2h44
